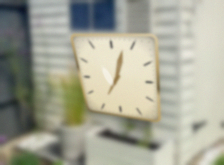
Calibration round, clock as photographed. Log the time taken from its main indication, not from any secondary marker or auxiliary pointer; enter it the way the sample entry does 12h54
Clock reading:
7h03
